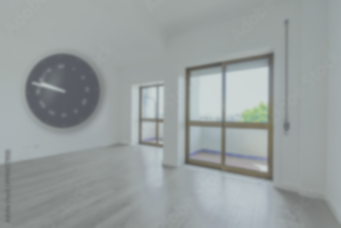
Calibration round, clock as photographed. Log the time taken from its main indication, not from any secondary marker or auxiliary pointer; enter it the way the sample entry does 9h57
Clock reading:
9h48
